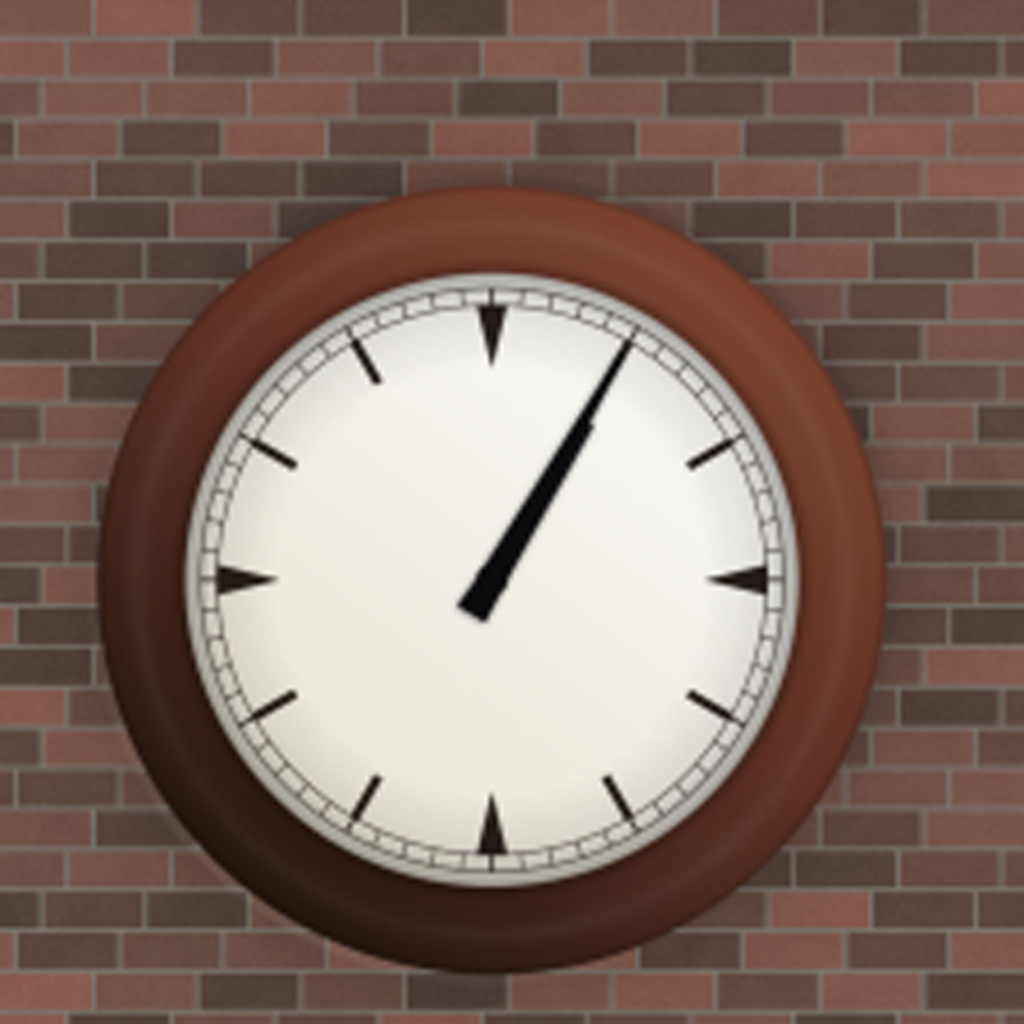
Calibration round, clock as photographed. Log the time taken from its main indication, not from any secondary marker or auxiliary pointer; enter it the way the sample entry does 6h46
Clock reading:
1h05
